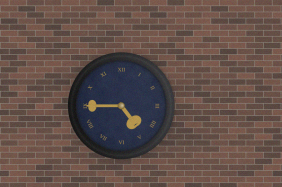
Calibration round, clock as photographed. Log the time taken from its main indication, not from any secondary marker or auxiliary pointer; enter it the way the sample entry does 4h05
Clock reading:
4h45
